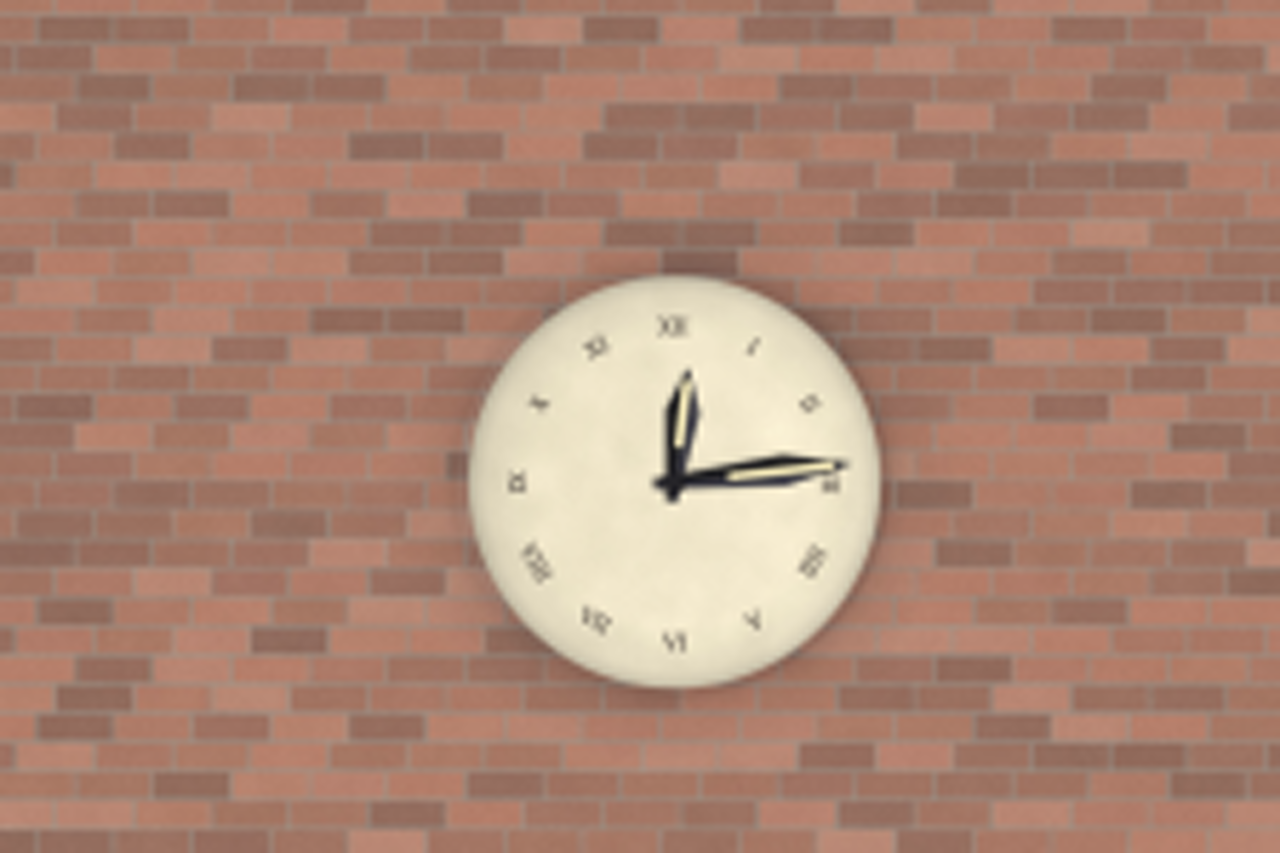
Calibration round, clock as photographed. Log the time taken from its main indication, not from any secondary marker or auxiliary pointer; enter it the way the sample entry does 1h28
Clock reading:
12h14
